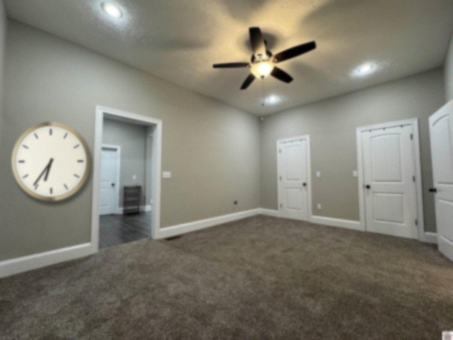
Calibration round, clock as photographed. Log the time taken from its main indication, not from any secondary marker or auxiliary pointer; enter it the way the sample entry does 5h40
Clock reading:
6h36
